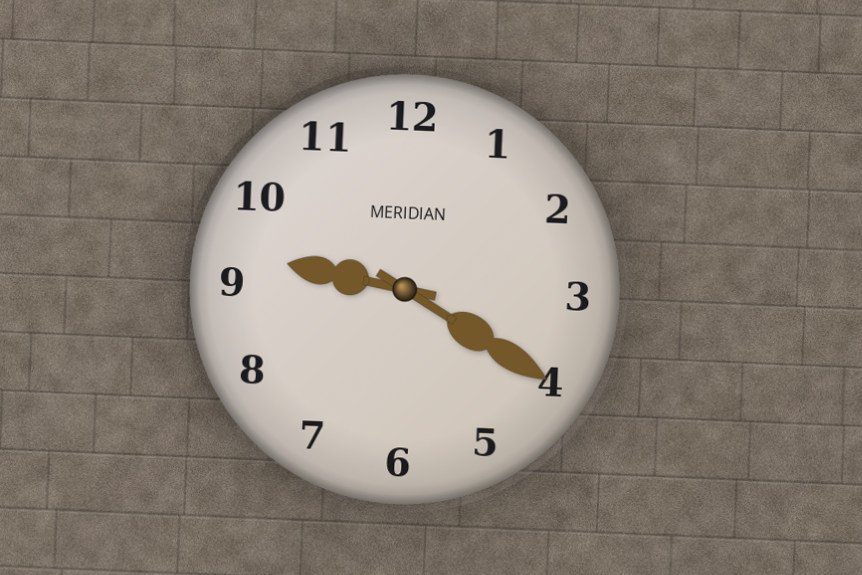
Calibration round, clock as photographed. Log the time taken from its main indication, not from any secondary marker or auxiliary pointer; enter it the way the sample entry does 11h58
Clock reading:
9h20
